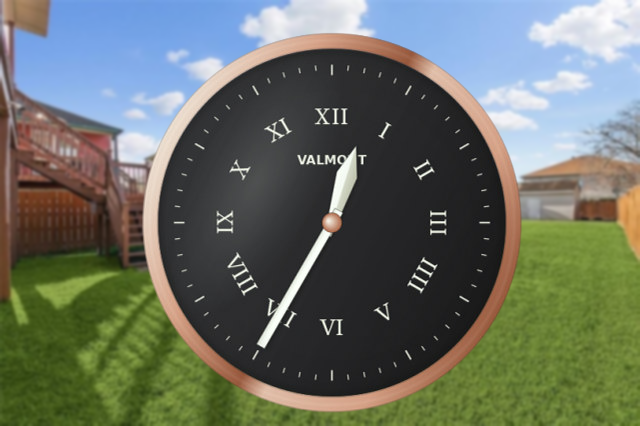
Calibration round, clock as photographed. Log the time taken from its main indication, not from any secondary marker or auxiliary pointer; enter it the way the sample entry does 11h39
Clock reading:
12h35
